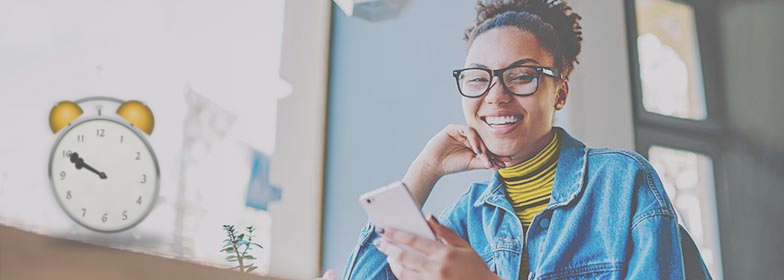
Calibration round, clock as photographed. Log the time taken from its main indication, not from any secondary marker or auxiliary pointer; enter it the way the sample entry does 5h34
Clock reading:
9h50
